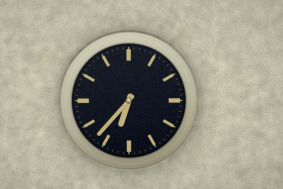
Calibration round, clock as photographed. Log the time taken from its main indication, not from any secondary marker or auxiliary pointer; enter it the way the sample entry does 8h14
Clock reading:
6h37
